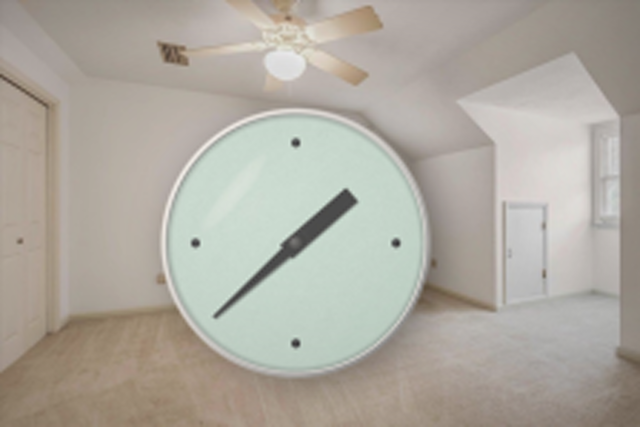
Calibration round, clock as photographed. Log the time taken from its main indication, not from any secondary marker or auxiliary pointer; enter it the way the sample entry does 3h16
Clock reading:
1h38
